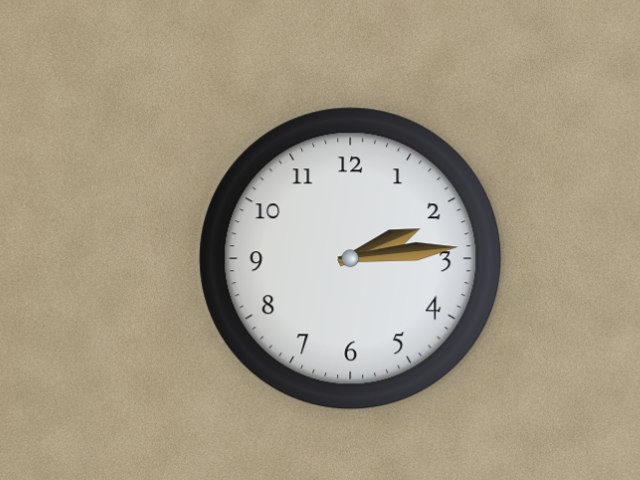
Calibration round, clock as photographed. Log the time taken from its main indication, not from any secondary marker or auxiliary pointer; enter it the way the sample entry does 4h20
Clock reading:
2h14
